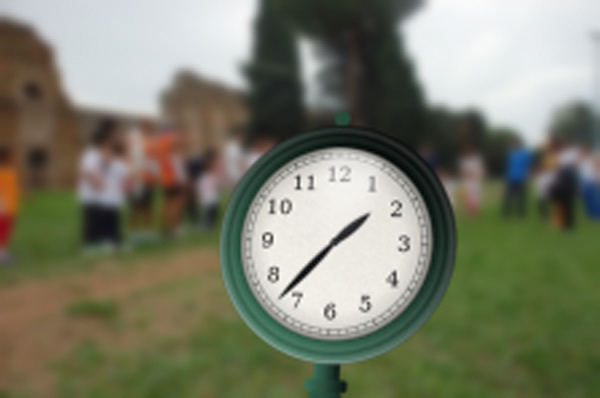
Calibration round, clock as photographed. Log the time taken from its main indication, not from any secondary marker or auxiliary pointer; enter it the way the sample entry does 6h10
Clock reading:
1h37
